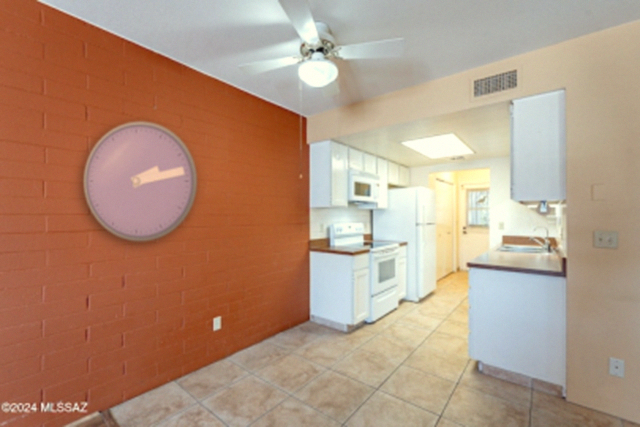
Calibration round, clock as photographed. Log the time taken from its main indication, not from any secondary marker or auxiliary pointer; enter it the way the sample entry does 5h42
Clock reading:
2h13
